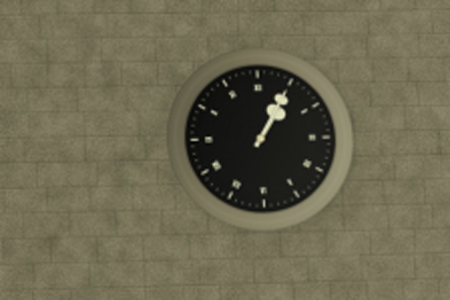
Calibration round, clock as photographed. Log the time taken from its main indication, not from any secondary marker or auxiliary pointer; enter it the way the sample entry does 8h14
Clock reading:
1h05
